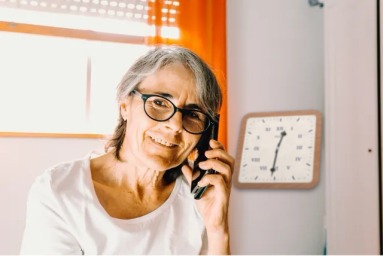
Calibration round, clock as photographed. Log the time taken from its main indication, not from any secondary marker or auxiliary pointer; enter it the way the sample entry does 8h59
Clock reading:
12h31
